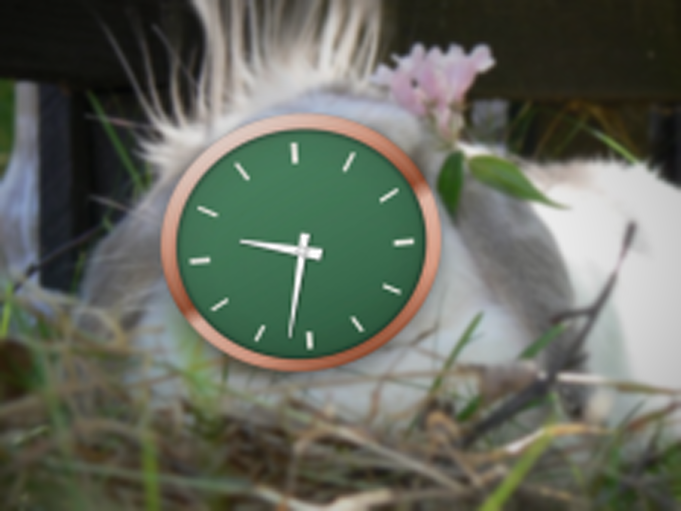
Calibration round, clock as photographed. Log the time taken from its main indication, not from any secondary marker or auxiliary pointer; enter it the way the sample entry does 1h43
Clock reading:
9h32
